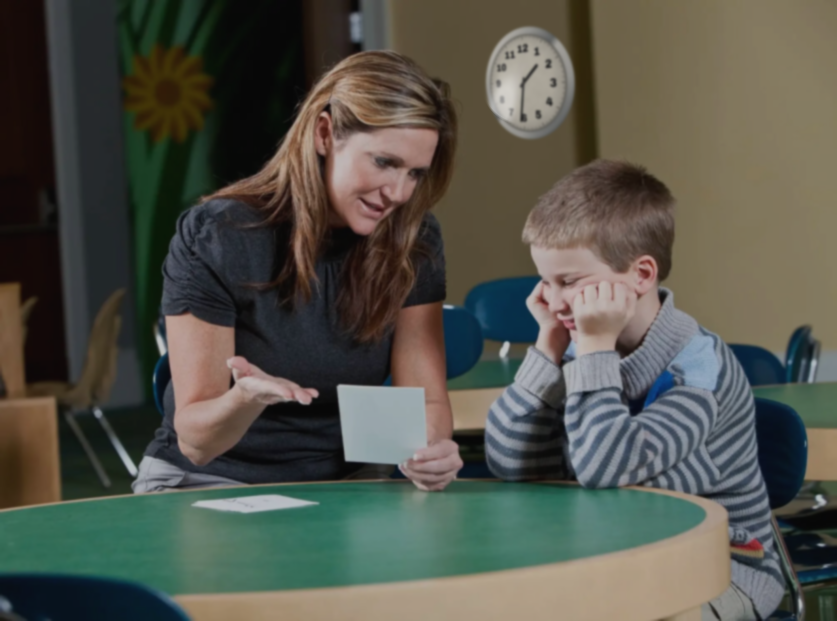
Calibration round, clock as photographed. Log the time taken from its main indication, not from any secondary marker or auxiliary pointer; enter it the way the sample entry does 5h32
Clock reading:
1h31
